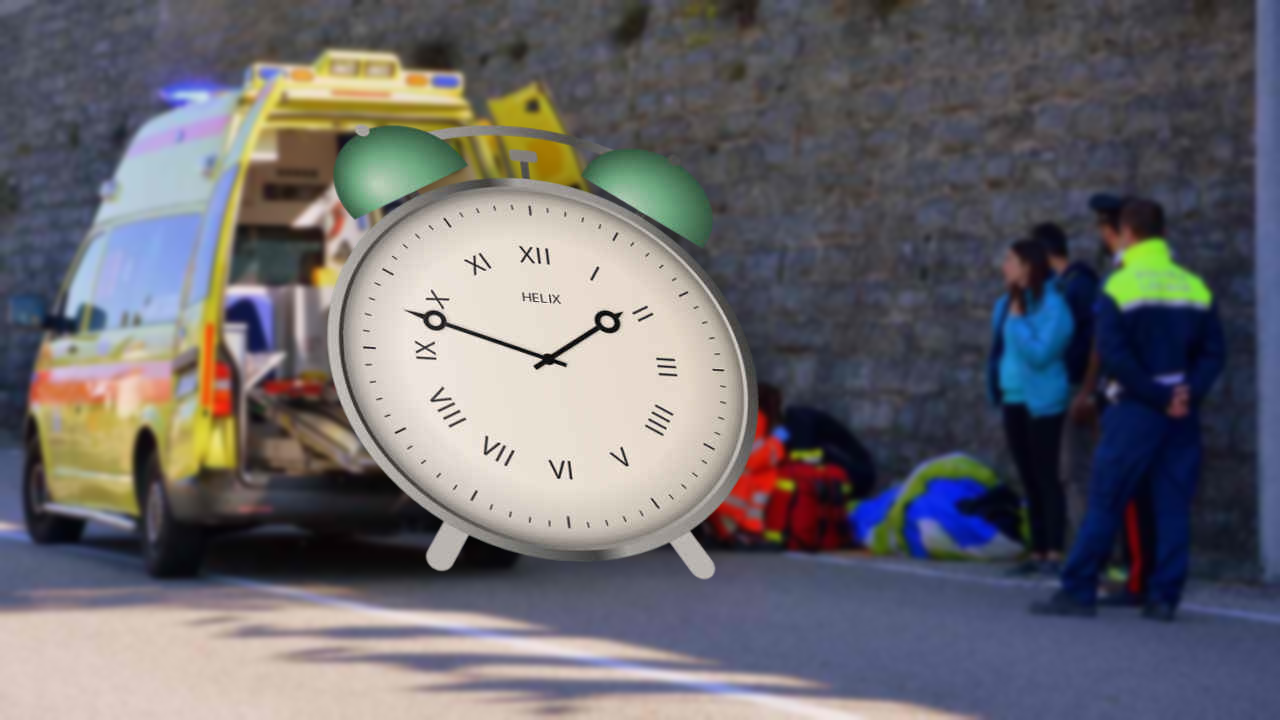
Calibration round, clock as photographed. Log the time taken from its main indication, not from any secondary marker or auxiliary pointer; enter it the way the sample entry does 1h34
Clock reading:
1h48
